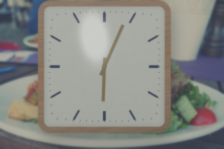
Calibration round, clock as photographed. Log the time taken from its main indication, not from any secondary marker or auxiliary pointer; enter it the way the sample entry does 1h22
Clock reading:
6h04
